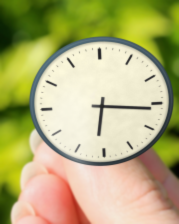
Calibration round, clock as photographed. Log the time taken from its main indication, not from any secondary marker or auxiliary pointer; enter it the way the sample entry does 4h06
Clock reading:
6h16
